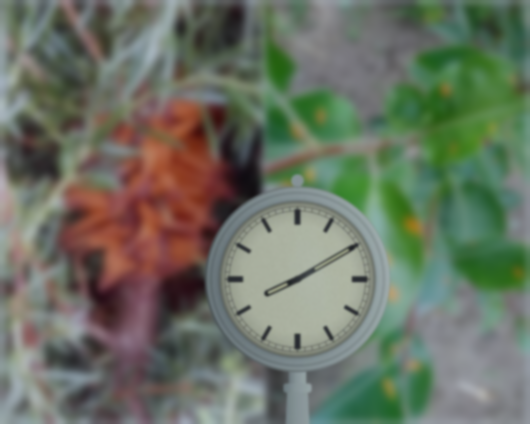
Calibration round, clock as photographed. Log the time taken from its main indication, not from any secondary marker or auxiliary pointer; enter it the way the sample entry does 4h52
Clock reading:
8h10
